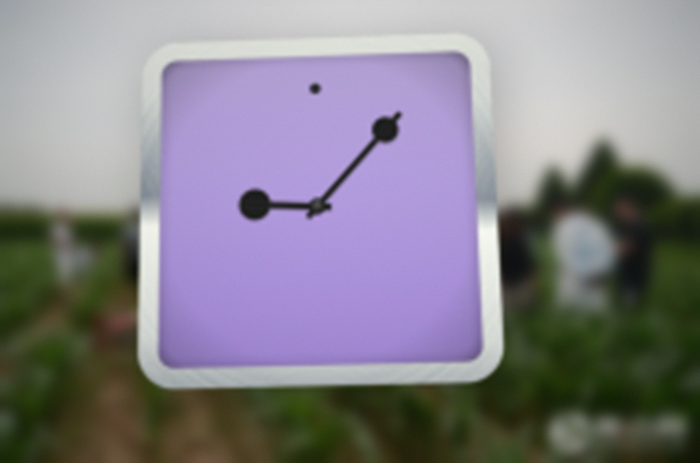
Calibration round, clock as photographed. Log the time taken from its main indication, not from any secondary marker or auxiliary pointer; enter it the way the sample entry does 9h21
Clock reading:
9h07
